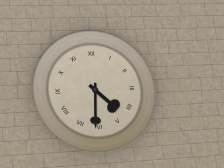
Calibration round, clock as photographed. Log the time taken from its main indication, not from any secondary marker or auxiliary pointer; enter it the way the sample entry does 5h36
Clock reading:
4h31
